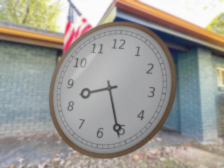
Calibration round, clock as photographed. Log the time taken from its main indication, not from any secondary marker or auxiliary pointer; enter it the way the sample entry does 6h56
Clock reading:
8h26
